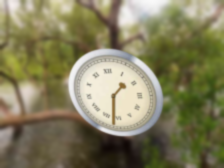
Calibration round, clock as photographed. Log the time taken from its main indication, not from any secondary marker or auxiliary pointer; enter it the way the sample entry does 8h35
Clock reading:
1h32
